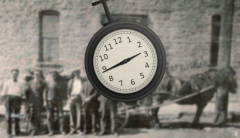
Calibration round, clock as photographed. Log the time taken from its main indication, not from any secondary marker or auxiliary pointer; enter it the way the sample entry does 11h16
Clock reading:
2h44
